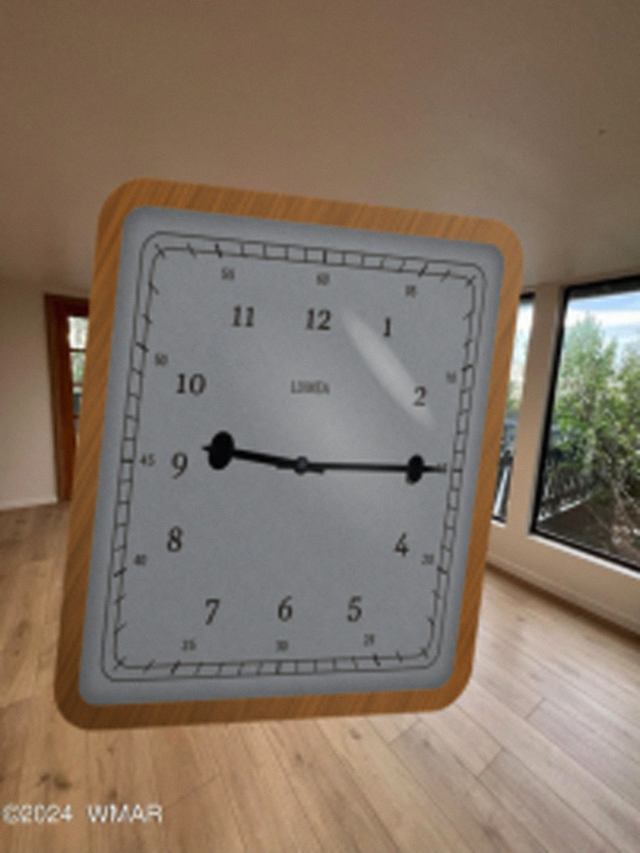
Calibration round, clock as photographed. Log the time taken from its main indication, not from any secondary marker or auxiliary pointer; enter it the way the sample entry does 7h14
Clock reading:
9h15
